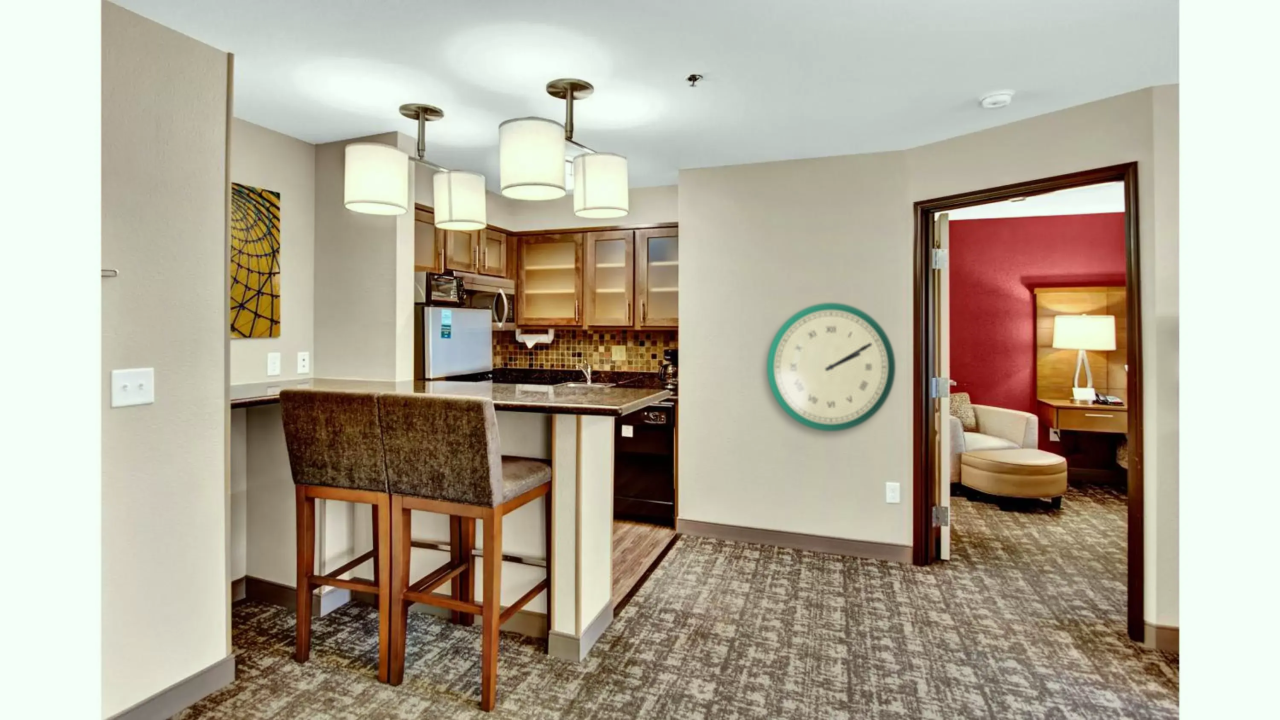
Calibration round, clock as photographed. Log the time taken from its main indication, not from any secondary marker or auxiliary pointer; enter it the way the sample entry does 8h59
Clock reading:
2h10
